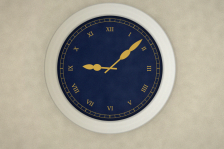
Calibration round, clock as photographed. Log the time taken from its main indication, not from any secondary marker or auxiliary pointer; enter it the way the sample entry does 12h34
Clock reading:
9h08
